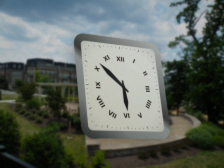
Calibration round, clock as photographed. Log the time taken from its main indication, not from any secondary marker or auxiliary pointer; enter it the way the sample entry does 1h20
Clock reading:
5h52
